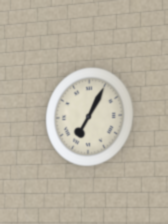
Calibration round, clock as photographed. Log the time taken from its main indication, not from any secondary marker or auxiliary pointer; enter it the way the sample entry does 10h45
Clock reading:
7h05
